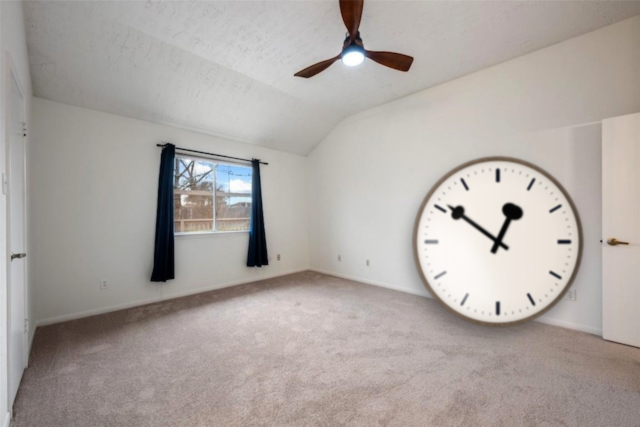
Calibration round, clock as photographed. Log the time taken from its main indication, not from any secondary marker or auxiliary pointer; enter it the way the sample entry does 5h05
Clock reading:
12h51
